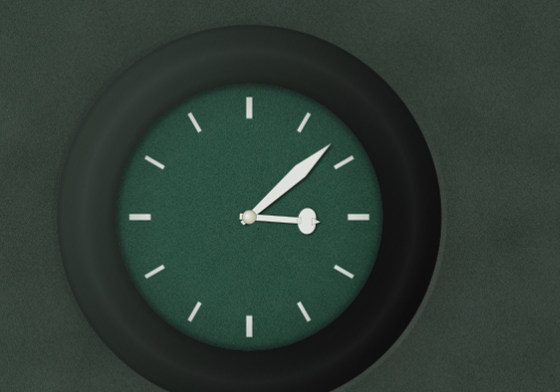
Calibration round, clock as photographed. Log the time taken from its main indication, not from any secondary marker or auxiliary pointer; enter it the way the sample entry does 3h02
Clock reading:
3h08
